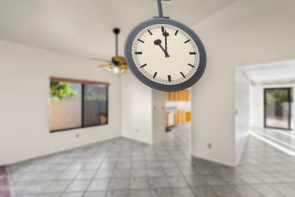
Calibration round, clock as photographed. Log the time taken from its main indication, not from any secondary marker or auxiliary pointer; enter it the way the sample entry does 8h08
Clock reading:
11h01
